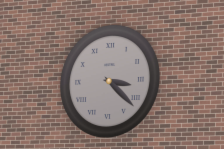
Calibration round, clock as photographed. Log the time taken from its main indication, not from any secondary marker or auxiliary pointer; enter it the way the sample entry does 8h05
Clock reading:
3h22
